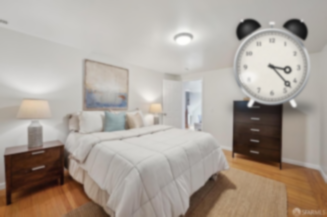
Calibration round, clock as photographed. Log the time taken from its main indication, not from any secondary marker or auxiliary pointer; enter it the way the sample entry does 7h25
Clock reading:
3h23
